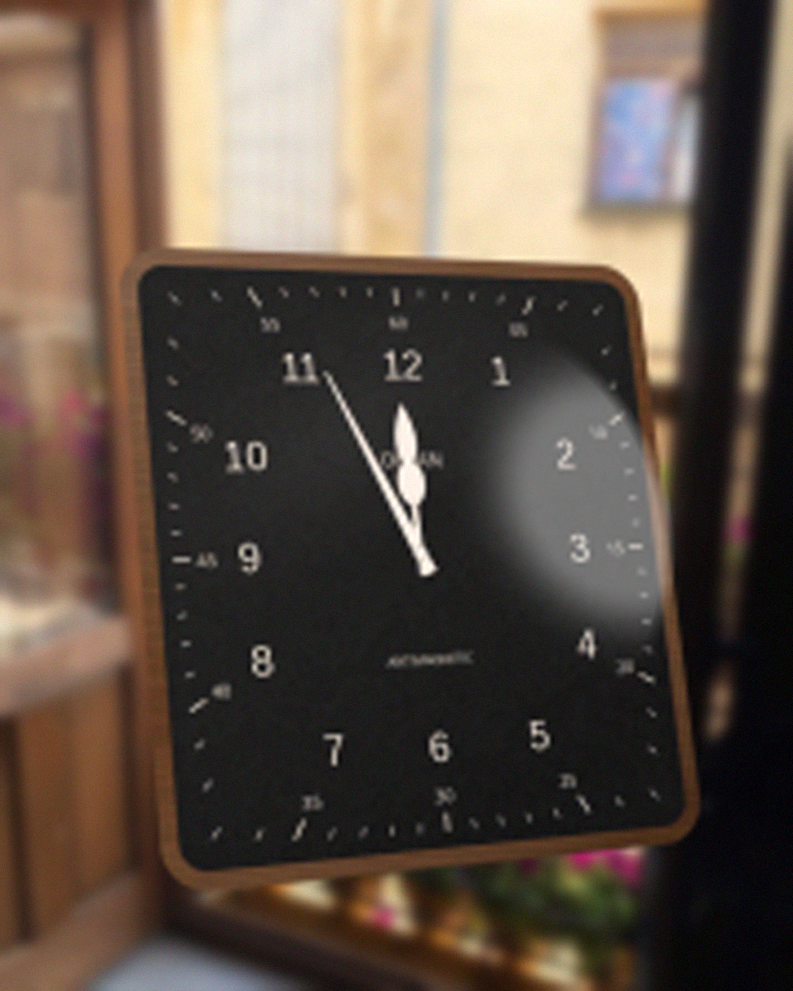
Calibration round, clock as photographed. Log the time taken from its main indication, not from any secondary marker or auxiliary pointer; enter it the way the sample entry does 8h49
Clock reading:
11h56
